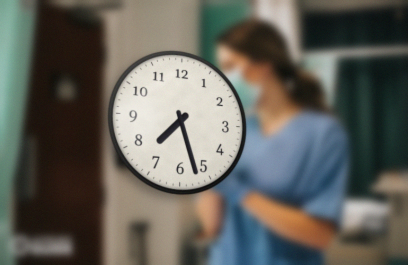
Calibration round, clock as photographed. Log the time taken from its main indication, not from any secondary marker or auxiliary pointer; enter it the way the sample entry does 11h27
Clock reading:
7h27
